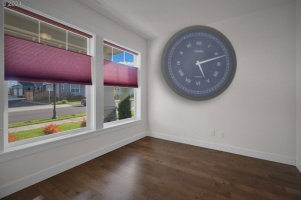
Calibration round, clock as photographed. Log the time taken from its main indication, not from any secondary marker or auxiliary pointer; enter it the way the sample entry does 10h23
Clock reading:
5h12
